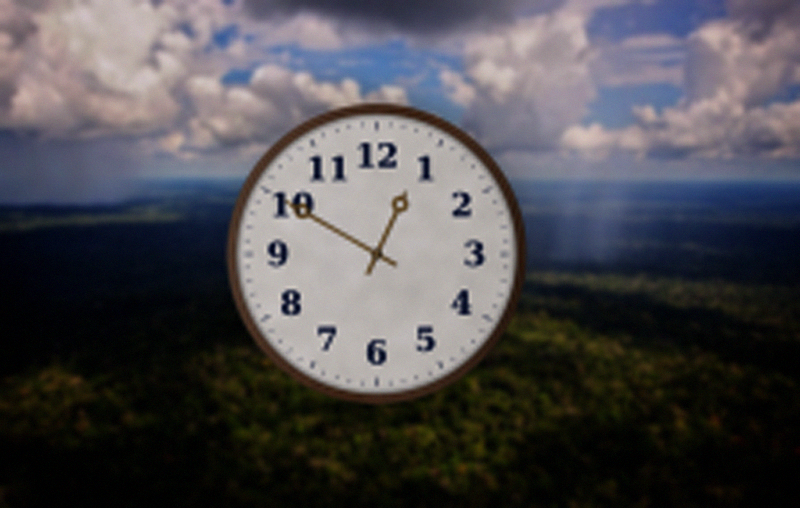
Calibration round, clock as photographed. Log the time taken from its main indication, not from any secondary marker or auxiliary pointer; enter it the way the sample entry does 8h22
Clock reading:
12h50
